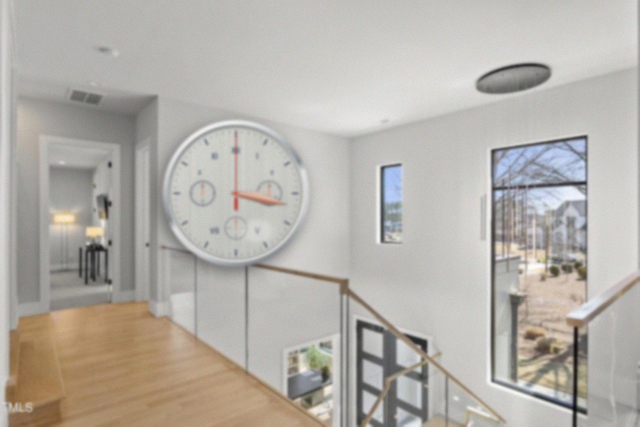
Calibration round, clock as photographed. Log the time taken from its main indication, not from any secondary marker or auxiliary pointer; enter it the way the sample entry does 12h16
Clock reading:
3h17
